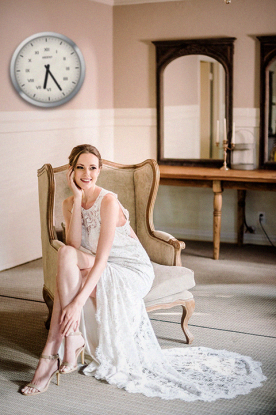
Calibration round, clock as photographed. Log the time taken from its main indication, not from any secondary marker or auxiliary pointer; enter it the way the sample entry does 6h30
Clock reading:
6h25
